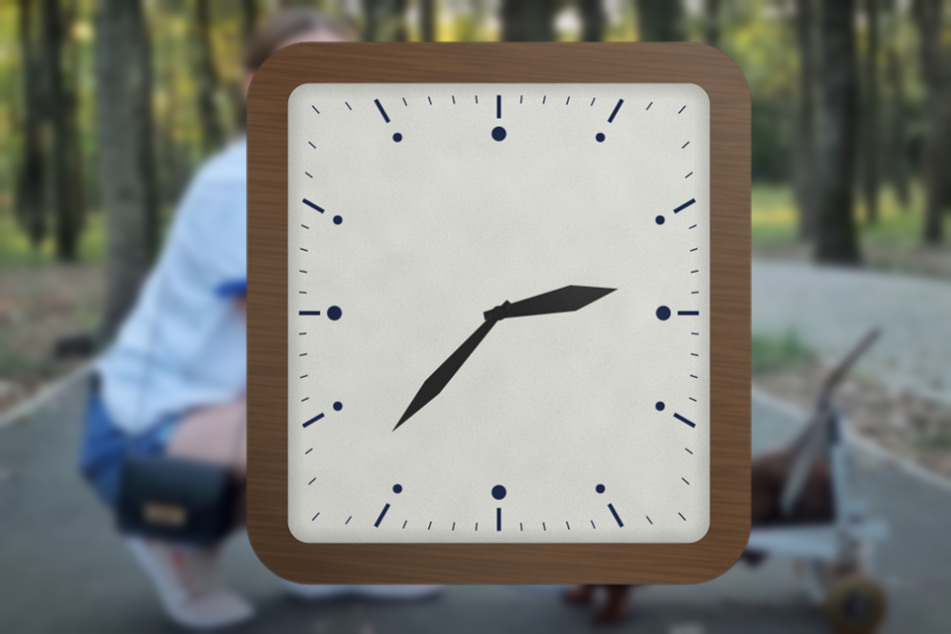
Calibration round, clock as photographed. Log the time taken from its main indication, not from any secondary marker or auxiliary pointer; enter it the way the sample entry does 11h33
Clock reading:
2h37
